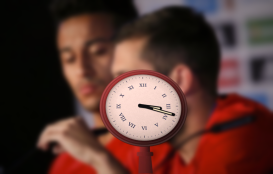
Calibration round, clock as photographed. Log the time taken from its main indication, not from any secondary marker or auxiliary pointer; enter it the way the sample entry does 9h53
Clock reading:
3h18
